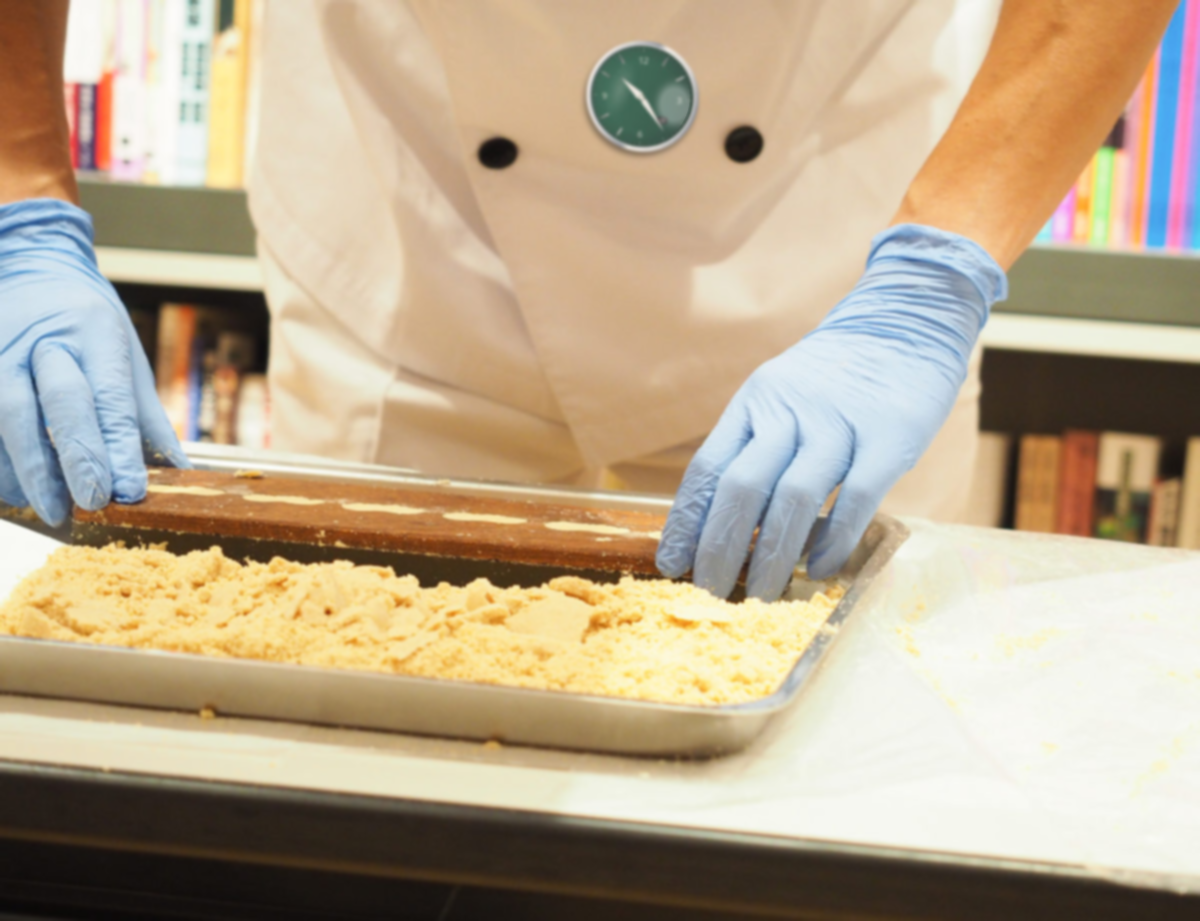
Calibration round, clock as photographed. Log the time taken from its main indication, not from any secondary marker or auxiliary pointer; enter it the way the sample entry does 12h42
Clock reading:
10h24
